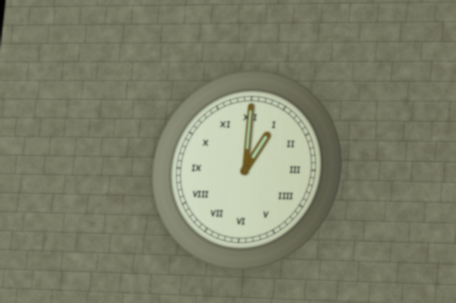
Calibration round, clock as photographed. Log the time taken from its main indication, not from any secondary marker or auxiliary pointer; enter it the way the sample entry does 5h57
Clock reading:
1h00
